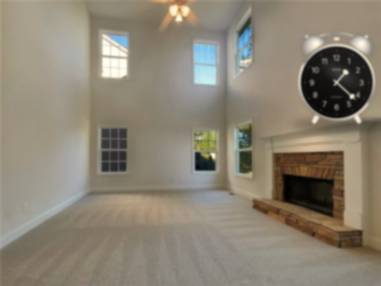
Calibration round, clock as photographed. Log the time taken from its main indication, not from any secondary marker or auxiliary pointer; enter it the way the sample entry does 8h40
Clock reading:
1h22
